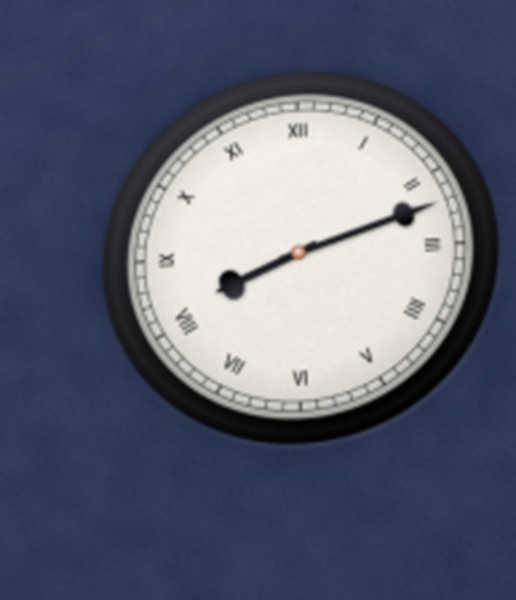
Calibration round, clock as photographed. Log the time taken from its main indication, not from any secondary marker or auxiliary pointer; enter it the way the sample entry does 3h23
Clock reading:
8h12
